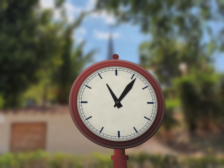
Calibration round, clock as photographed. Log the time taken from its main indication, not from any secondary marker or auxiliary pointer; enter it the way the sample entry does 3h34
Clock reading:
11h06
